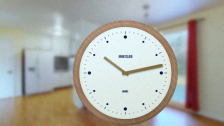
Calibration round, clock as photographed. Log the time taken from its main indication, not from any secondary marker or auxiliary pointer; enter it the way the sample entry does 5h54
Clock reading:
10h13
